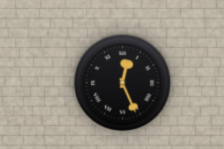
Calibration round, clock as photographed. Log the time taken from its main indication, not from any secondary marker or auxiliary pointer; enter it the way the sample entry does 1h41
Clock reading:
12h26
